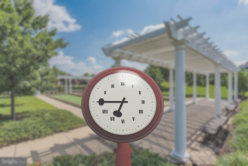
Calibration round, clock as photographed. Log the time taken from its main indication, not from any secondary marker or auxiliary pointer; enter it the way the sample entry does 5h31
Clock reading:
6h45
